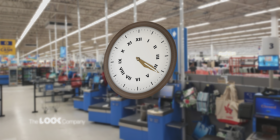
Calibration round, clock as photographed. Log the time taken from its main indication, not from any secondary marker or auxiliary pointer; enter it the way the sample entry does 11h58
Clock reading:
4h21
